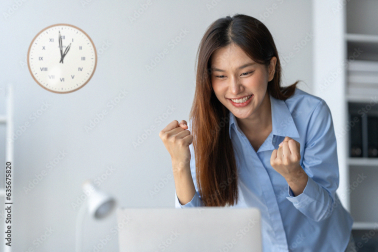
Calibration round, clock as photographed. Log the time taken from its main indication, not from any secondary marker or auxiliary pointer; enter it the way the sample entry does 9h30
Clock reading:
12h59
